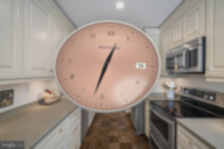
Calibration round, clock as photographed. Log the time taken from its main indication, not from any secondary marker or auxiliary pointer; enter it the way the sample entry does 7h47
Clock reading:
12h32
